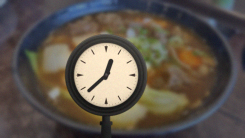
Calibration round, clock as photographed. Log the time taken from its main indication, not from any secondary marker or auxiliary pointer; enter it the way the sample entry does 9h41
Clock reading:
12h38
